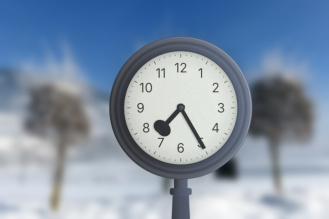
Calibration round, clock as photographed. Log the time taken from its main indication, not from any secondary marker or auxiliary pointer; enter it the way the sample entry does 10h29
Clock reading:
7h25
